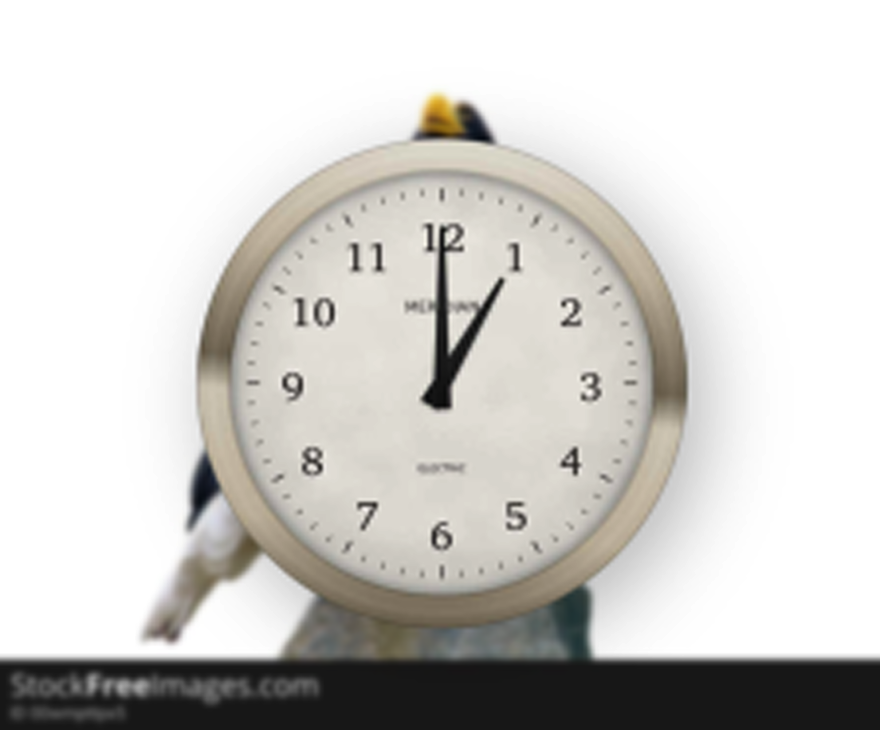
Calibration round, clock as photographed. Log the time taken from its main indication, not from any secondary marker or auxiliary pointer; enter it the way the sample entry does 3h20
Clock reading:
1h00
